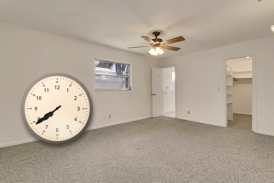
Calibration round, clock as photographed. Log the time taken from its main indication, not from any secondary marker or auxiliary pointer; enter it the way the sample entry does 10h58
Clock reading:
7h39
